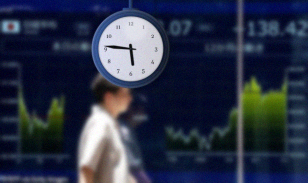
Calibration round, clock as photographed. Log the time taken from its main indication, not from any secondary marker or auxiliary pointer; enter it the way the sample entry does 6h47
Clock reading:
5h46
